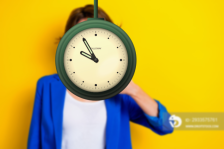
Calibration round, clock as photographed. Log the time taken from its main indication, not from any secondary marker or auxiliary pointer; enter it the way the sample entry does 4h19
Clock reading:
9h55
